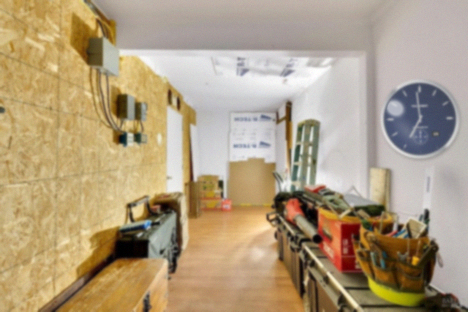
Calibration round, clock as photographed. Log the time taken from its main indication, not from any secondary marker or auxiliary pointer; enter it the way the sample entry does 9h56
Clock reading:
6h59
